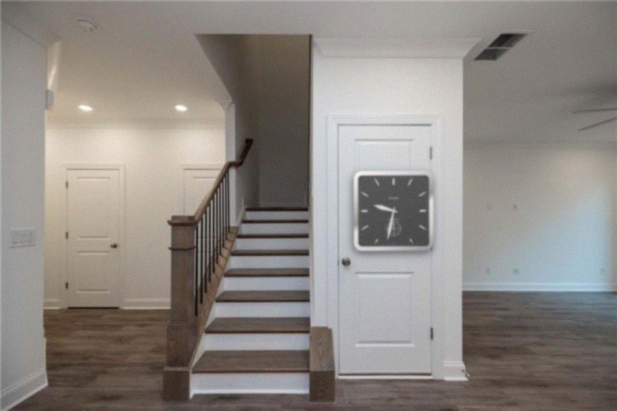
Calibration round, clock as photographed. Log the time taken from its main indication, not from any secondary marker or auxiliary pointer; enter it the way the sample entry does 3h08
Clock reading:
9h32
